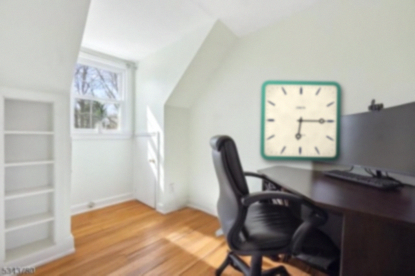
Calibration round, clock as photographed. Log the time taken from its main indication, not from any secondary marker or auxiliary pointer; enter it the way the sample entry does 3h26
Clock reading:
6h15
